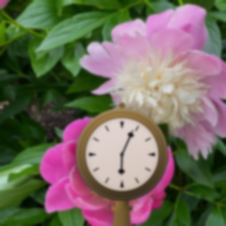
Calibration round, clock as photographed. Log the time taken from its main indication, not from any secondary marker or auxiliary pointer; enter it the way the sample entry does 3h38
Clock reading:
6h04
